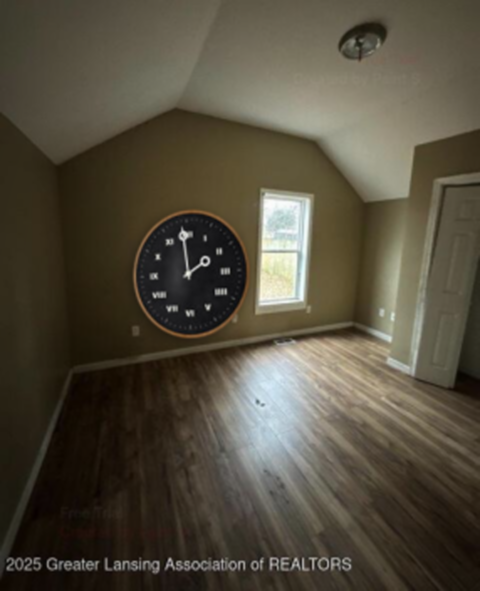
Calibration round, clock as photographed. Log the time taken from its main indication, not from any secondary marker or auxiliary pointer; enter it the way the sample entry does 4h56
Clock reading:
1h59
